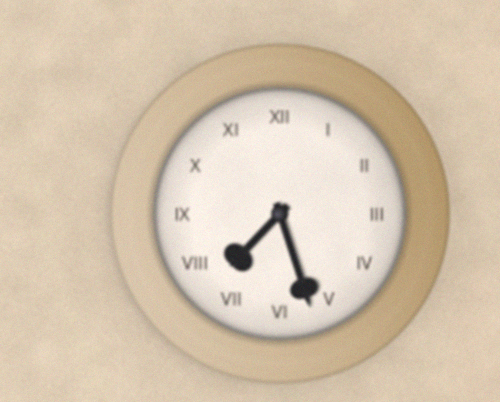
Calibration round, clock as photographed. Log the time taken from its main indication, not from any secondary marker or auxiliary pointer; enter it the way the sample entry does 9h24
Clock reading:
7h27
